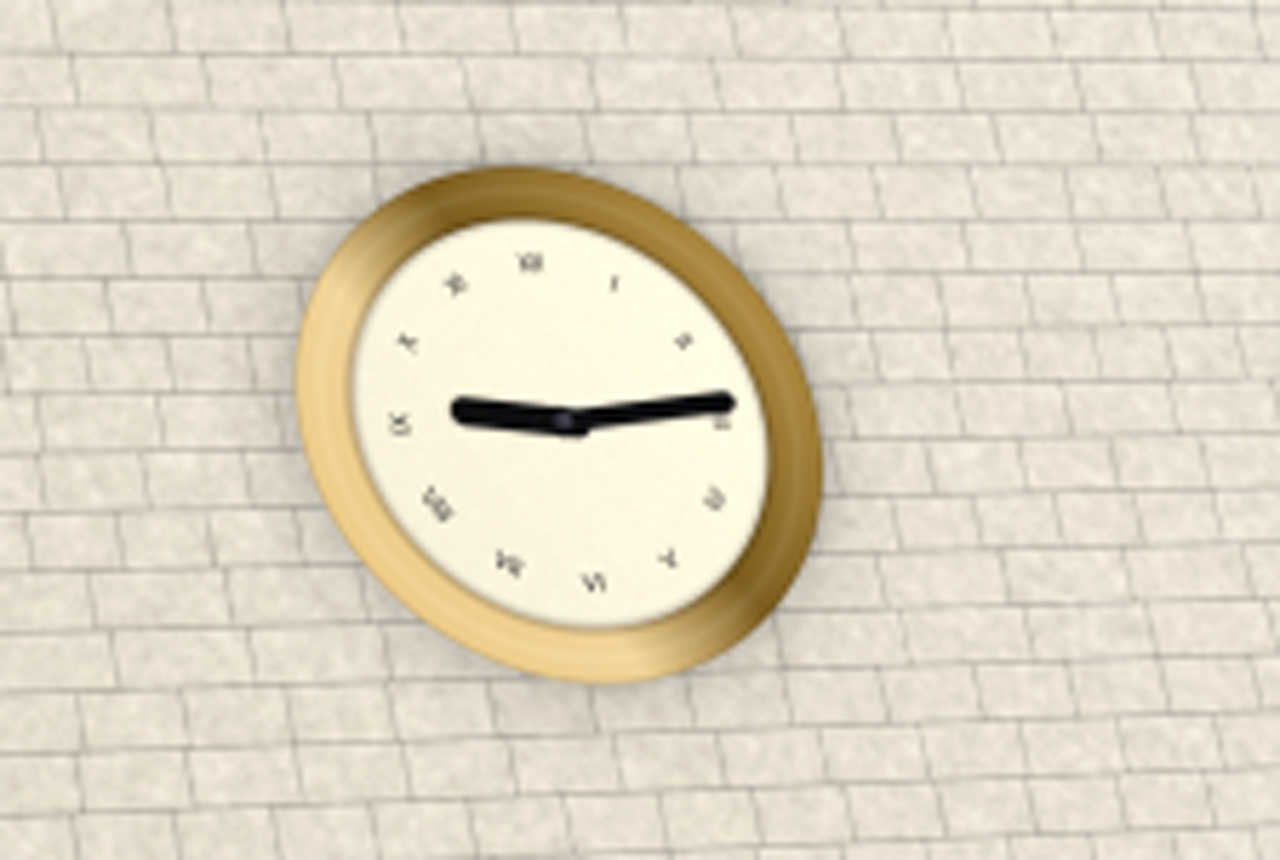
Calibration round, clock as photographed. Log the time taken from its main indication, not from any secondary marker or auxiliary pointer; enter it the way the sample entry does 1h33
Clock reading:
9h14
